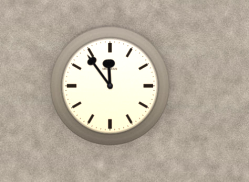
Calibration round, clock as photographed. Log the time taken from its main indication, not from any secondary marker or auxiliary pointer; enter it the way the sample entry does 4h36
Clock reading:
11h54
